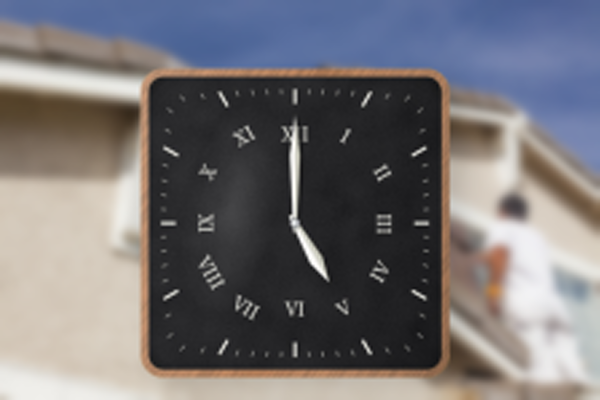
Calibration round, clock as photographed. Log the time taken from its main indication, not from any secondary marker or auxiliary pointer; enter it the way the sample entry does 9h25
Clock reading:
5h00
